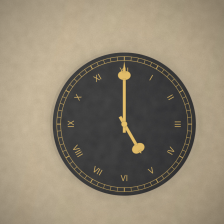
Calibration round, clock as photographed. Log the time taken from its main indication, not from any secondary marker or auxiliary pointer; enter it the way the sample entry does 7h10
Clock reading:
5h00
